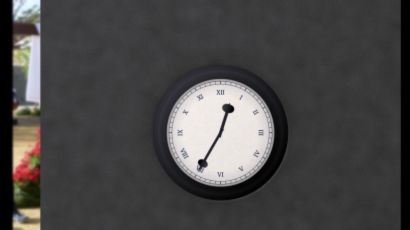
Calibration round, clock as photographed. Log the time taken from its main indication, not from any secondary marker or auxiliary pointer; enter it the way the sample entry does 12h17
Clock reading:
12h35
